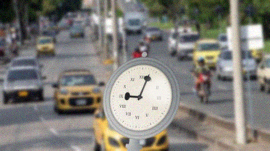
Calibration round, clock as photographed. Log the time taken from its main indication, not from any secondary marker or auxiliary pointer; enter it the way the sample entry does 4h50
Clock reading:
9h03
